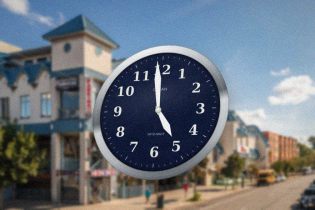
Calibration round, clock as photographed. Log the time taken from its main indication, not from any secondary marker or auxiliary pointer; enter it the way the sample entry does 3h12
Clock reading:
4h59
